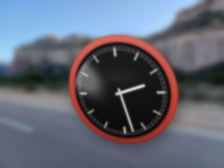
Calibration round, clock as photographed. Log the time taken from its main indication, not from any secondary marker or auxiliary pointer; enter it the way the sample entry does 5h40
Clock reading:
2h28
